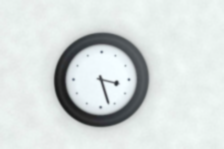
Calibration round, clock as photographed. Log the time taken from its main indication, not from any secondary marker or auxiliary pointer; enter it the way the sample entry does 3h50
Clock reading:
3h27
